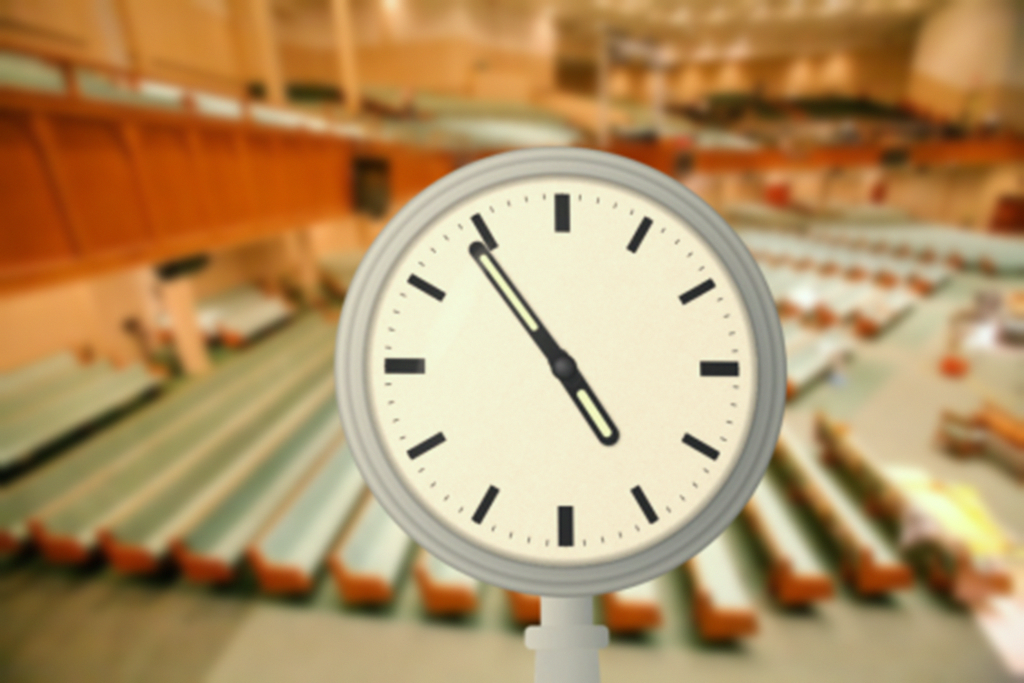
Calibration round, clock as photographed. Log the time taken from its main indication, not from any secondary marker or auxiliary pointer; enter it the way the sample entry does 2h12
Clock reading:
4h54
